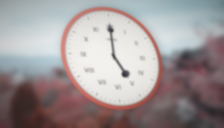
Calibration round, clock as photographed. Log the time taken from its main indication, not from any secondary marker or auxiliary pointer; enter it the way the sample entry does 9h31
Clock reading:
5h00
